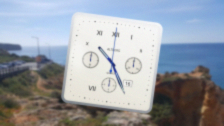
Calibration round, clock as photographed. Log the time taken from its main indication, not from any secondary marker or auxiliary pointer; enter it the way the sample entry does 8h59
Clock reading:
10h25
